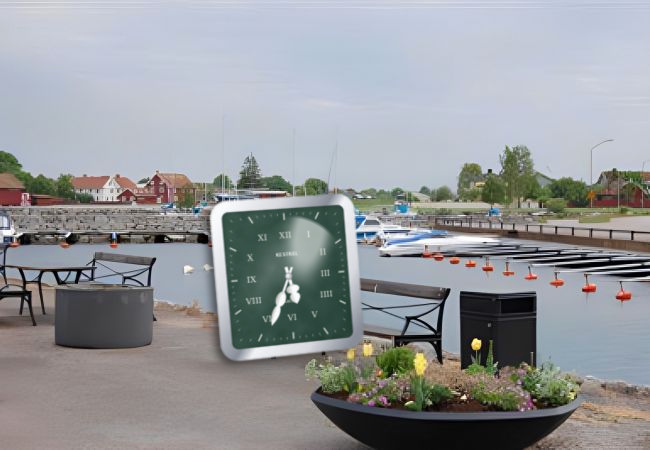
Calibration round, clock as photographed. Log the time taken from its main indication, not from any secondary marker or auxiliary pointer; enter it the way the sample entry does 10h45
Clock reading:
5h34
